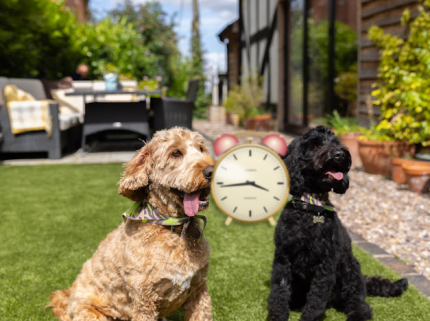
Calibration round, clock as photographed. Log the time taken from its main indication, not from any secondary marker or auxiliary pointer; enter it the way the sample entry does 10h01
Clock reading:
3h44
